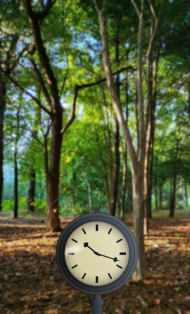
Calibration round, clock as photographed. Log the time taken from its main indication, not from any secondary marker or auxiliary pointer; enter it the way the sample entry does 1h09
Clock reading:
10h18
